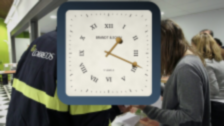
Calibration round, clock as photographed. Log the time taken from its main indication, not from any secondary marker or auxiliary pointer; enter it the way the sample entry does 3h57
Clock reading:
1h19
